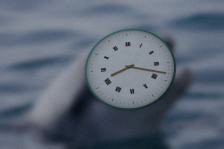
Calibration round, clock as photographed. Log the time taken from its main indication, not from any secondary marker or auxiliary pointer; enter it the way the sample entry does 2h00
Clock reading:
8h18
